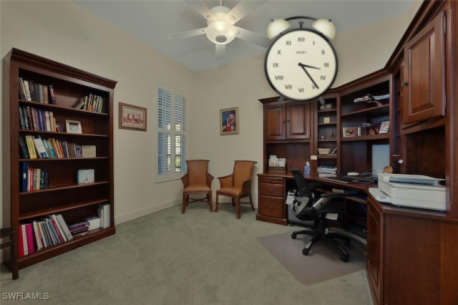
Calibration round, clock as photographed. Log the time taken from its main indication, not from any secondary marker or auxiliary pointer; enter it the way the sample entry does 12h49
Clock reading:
3h24
